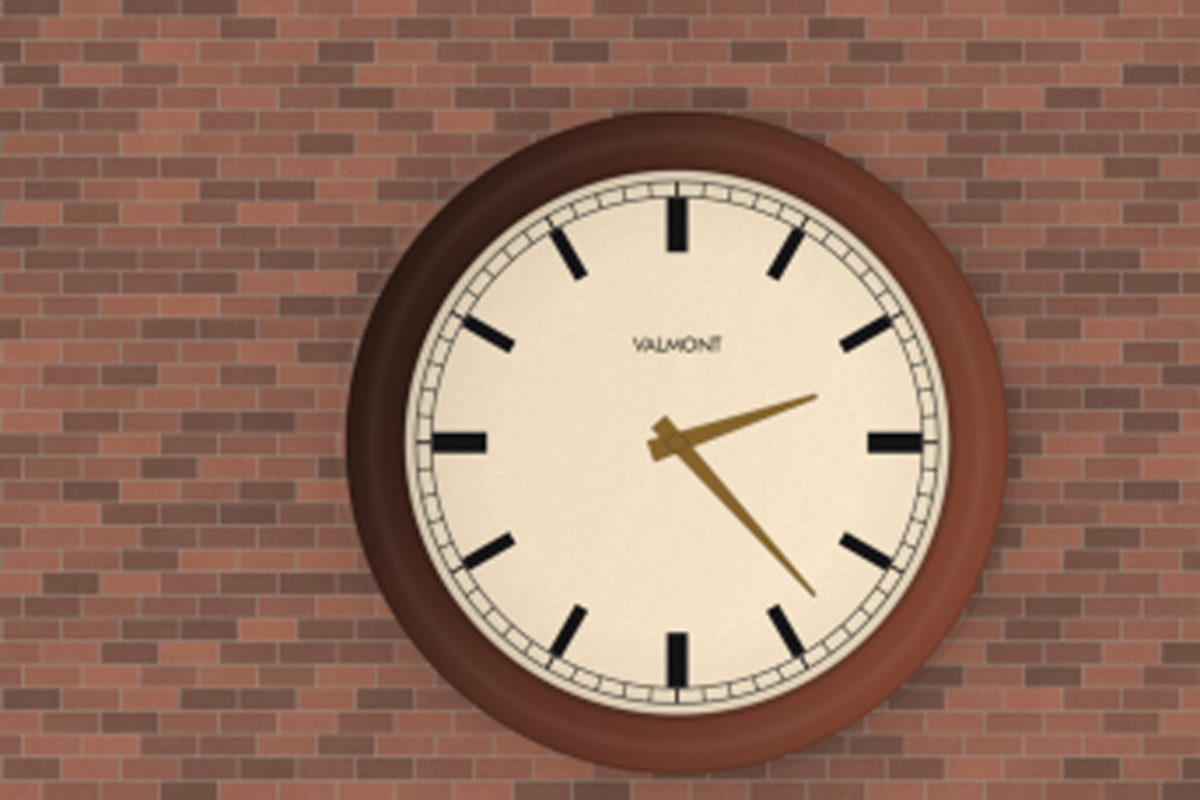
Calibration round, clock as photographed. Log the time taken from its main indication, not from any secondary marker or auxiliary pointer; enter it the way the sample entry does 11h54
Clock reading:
2h23
